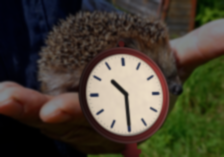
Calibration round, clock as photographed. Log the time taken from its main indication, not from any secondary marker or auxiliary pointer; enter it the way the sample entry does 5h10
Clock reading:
10h30
